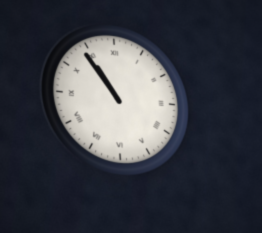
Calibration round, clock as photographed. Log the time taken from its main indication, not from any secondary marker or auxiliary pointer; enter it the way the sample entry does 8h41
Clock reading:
10h54
